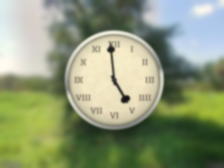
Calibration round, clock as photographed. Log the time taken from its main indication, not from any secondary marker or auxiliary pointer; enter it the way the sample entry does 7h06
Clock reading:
4h59
